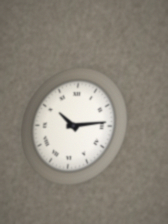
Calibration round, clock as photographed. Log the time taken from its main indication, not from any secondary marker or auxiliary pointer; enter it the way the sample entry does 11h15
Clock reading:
10h14
